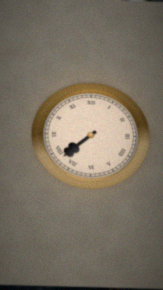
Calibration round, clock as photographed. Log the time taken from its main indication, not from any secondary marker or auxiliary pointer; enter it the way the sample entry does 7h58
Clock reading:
7h38
